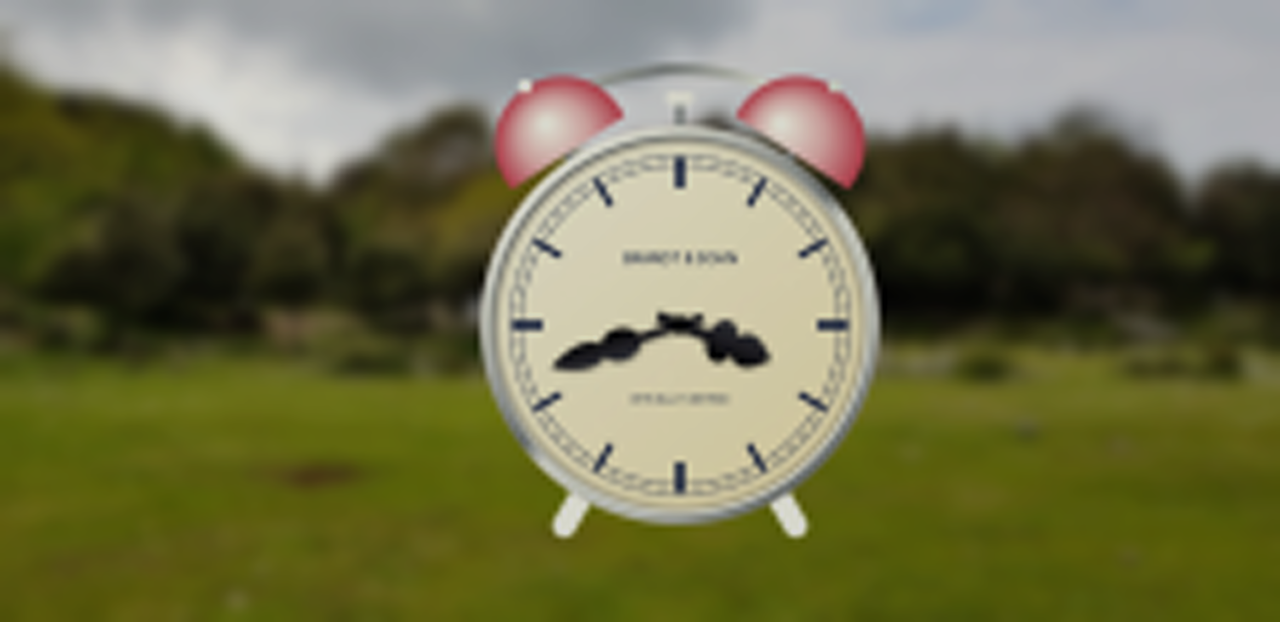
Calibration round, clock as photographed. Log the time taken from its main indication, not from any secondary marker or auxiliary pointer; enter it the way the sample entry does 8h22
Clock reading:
3h42
